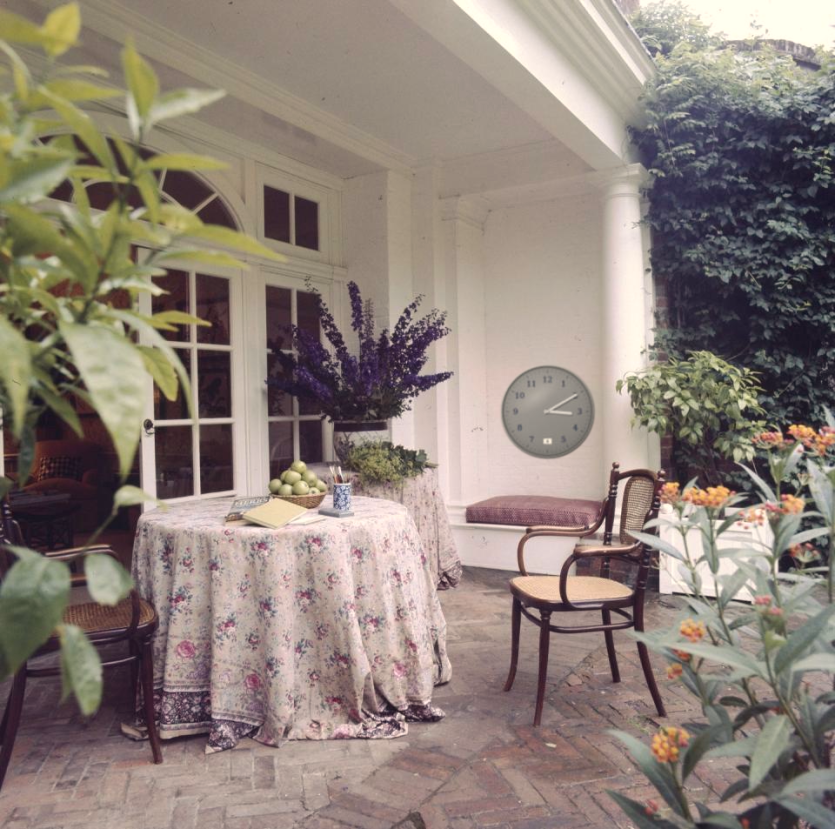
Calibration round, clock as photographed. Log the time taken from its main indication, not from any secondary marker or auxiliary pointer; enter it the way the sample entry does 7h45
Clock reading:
3h10
